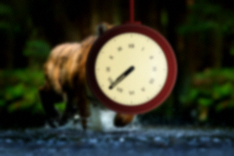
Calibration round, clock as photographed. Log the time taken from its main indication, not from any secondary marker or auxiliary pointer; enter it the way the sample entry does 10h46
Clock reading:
7h38
